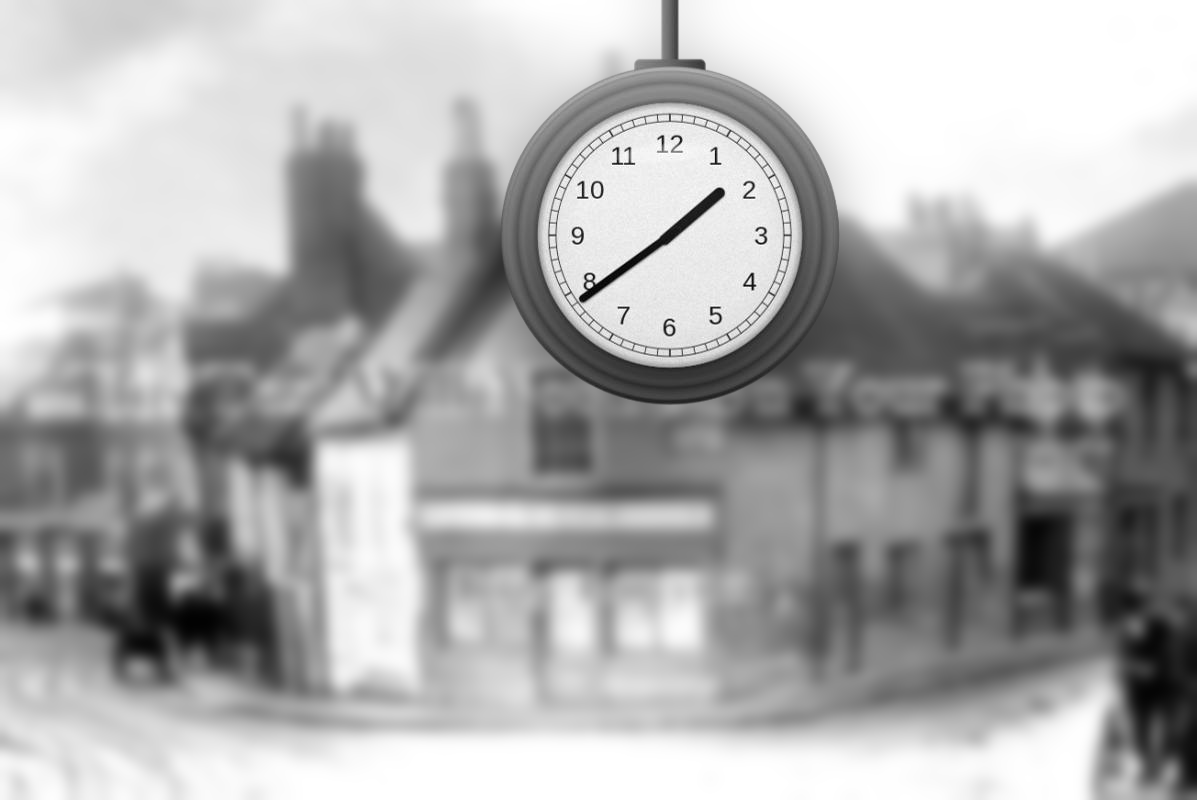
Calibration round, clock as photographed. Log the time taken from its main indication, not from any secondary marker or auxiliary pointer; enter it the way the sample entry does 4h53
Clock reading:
1h39
